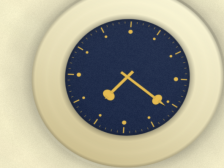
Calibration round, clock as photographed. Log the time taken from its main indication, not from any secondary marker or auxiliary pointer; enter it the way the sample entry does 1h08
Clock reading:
7h21
